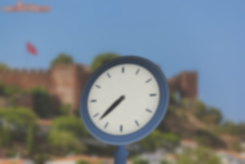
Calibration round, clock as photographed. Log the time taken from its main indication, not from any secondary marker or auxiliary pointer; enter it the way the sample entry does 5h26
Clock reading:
7h38
